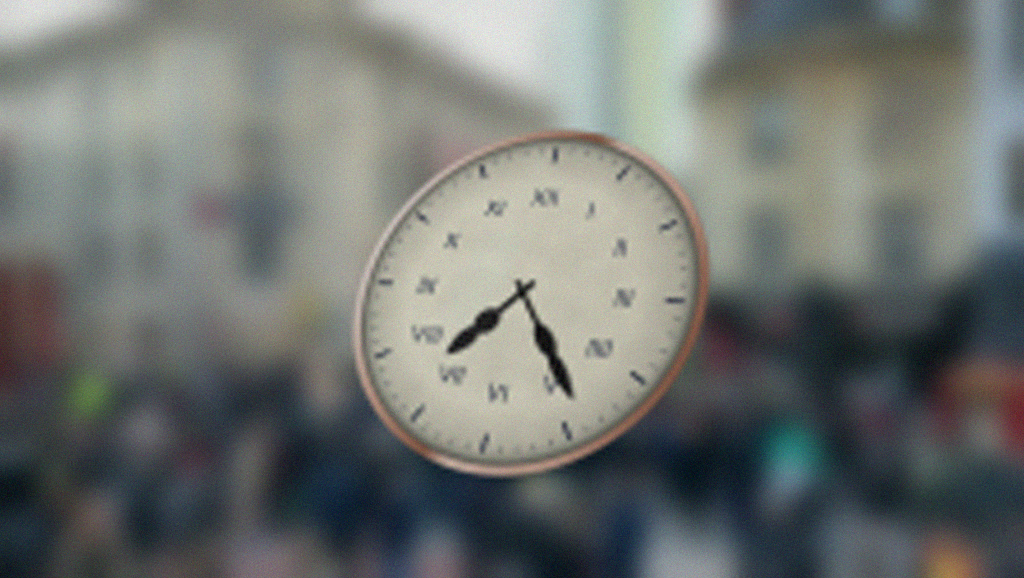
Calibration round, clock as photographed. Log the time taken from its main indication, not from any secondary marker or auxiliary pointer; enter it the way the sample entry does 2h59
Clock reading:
7h24
